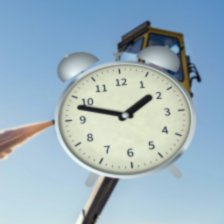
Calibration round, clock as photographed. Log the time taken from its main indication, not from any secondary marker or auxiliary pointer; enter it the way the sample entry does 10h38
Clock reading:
1h48
